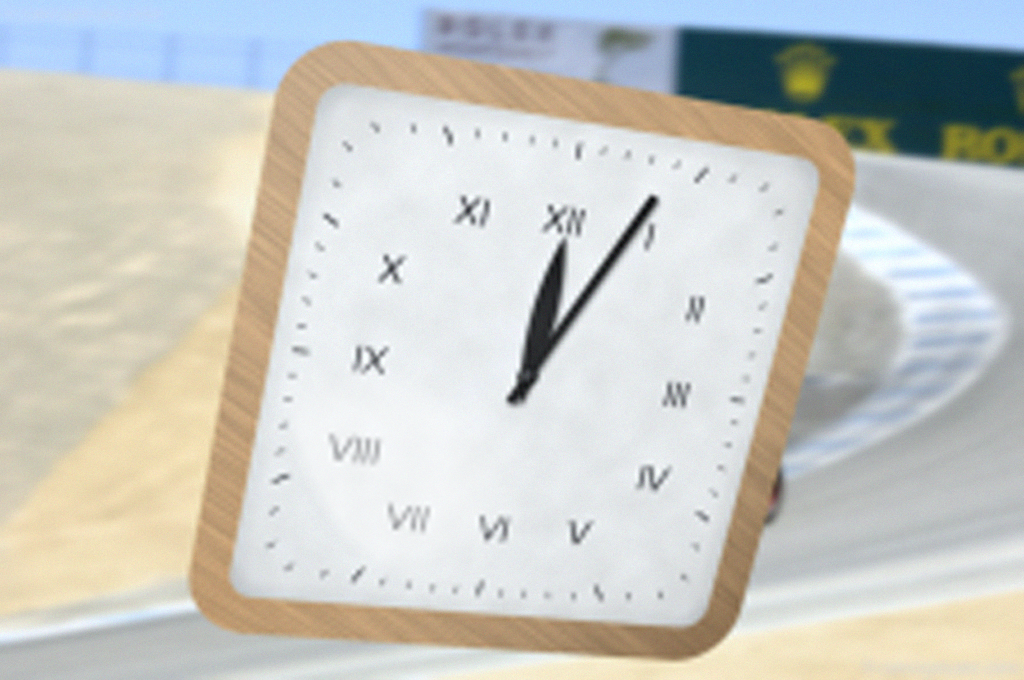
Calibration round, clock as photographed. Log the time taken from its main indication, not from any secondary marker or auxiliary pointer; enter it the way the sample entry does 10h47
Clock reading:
12h04
